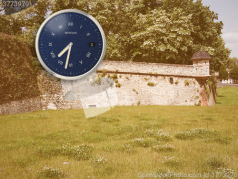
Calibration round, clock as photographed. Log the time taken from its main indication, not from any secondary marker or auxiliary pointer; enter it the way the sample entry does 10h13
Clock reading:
7h32
